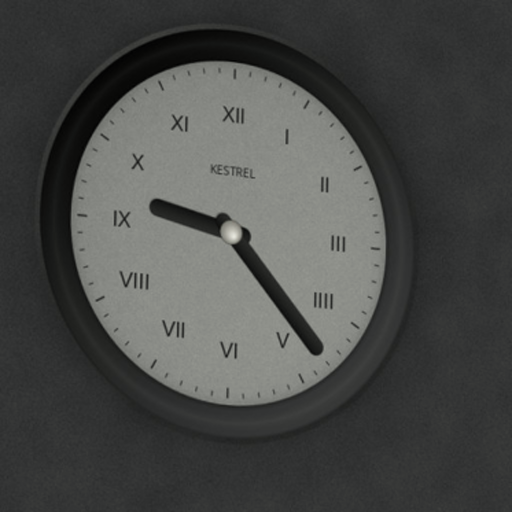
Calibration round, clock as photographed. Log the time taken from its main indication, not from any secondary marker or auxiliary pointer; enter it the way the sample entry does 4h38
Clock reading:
9h23
